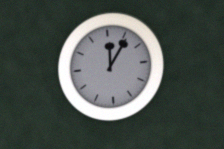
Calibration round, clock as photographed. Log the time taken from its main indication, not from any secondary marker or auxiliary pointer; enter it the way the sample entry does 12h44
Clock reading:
12h06
